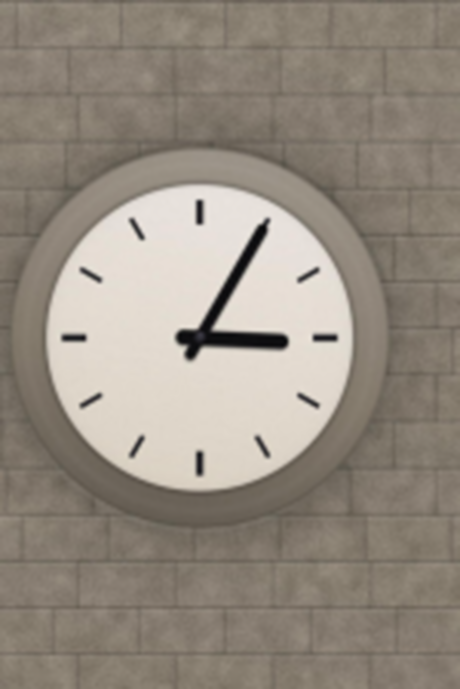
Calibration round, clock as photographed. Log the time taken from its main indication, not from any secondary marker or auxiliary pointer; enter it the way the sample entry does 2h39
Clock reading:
3h05
